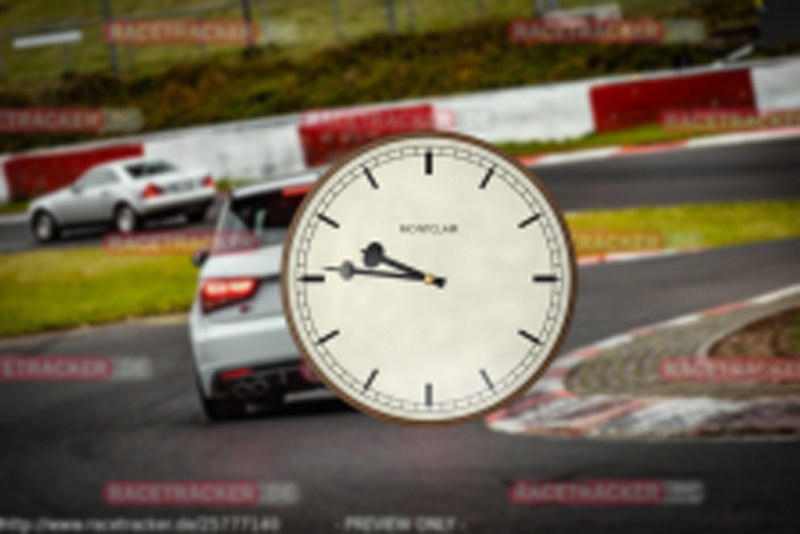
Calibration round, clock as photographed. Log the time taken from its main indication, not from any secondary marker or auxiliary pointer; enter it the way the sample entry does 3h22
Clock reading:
9h46
